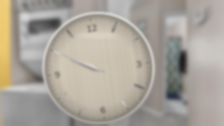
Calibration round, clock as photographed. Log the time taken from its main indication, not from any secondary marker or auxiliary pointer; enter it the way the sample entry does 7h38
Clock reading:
9h50
